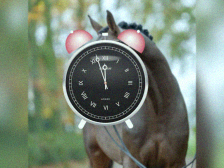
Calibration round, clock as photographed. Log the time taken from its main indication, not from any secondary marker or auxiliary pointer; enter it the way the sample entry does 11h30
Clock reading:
11h57
